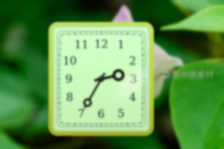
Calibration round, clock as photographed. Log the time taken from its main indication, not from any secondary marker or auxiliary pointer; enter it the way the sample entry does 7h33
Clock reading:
2h35
